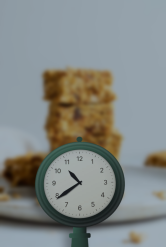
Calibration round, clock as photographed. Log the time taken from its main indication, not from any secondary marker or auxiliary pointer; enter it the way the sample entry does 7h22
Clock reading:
10h39
